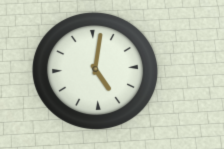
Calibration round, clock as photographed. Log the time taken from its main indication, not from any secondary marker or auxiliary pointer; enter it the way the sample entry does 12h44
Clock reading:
5h02
